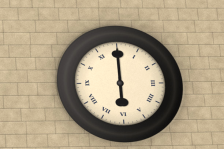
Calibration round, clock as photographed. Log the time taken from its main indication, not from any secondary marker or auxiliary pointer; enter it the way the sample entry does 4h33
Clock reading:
6h00
